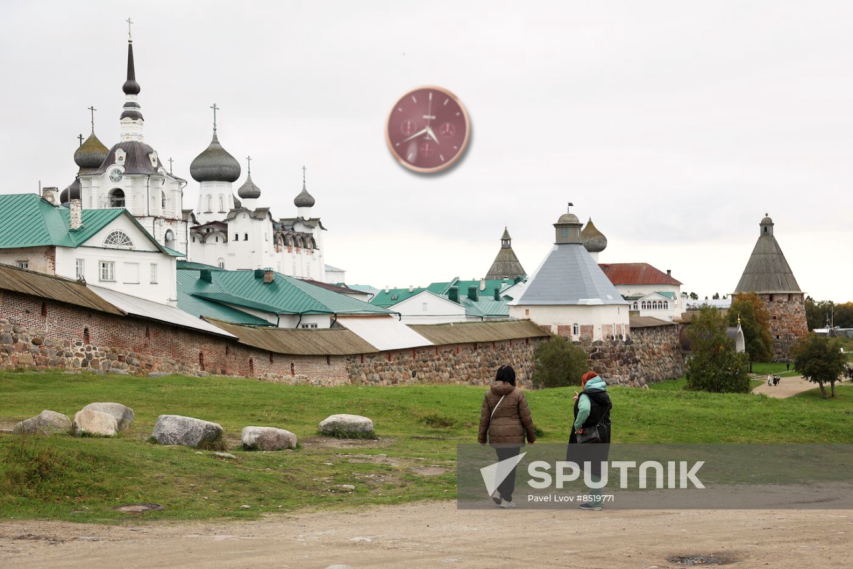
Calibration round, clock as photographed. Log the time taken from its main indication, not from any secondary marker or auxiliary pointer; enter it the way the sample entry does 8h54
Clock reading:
4h40
